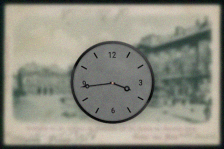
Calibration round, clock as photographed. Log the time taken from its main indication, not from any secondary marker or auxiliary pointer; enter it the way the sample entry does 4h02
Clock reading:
3h44
